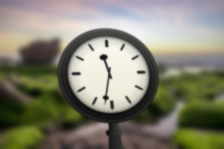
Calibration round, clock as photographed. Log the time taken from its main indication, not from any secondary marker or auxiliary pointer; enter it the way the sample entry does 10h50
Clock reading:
11h32
